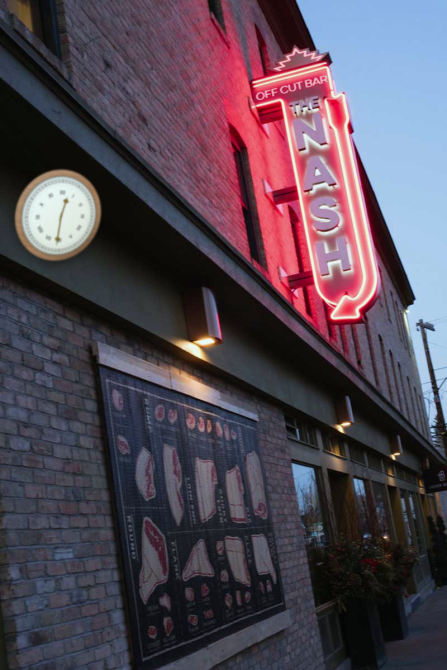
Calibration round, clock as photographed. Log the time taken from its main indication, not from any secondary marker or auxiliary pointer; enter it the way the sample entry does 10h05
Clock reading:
12h31
